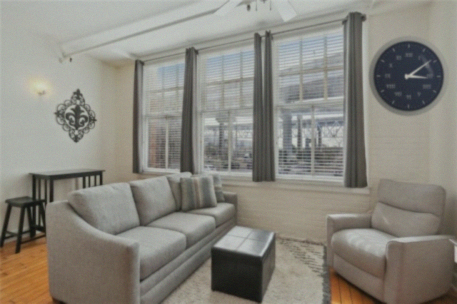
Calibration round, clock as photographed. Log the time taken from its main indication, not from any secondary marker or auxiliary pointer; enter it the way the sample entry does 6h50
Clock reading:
3h09
